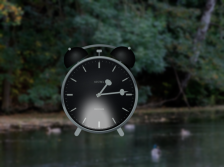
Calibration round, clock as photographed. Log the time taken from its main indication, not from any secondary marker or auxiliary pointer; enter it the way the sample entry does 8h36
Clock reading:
1h14
